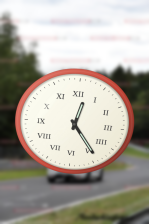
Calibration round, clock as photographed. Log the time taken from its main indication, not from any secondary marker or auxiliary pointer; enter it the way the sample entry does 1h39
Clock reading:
12h24
